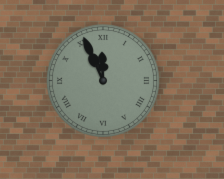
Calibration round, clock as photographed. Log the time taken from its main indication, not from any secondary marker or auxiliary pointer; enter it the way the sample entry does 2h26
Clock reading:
11h56
